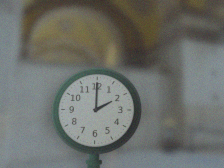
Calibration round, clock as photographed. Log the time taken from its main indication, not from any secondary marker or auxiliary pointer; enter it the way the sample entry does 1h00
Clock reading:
2h00
